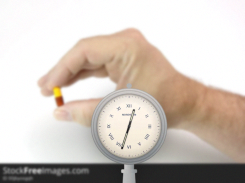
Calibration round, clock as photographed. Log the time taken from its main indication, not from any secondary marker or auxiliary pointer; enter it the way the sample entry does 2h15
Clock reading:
12h33
